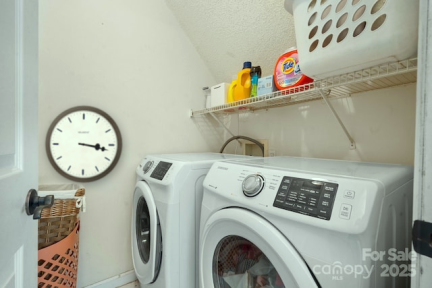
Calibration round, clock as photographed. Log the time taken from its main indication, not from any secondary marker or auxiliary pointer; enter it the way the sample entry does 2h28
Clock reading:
3h17
